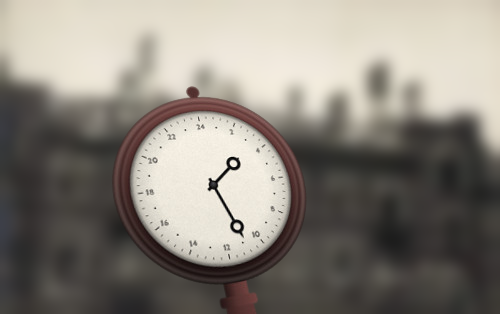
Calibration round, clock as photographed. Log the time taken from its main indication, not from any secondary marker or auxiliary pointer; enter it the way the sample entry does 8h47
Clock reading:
3h27
